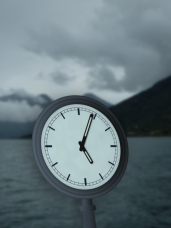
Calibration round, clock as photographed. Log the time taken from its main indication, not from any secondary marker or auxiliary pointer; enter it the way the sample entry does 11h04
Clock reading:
5h04
